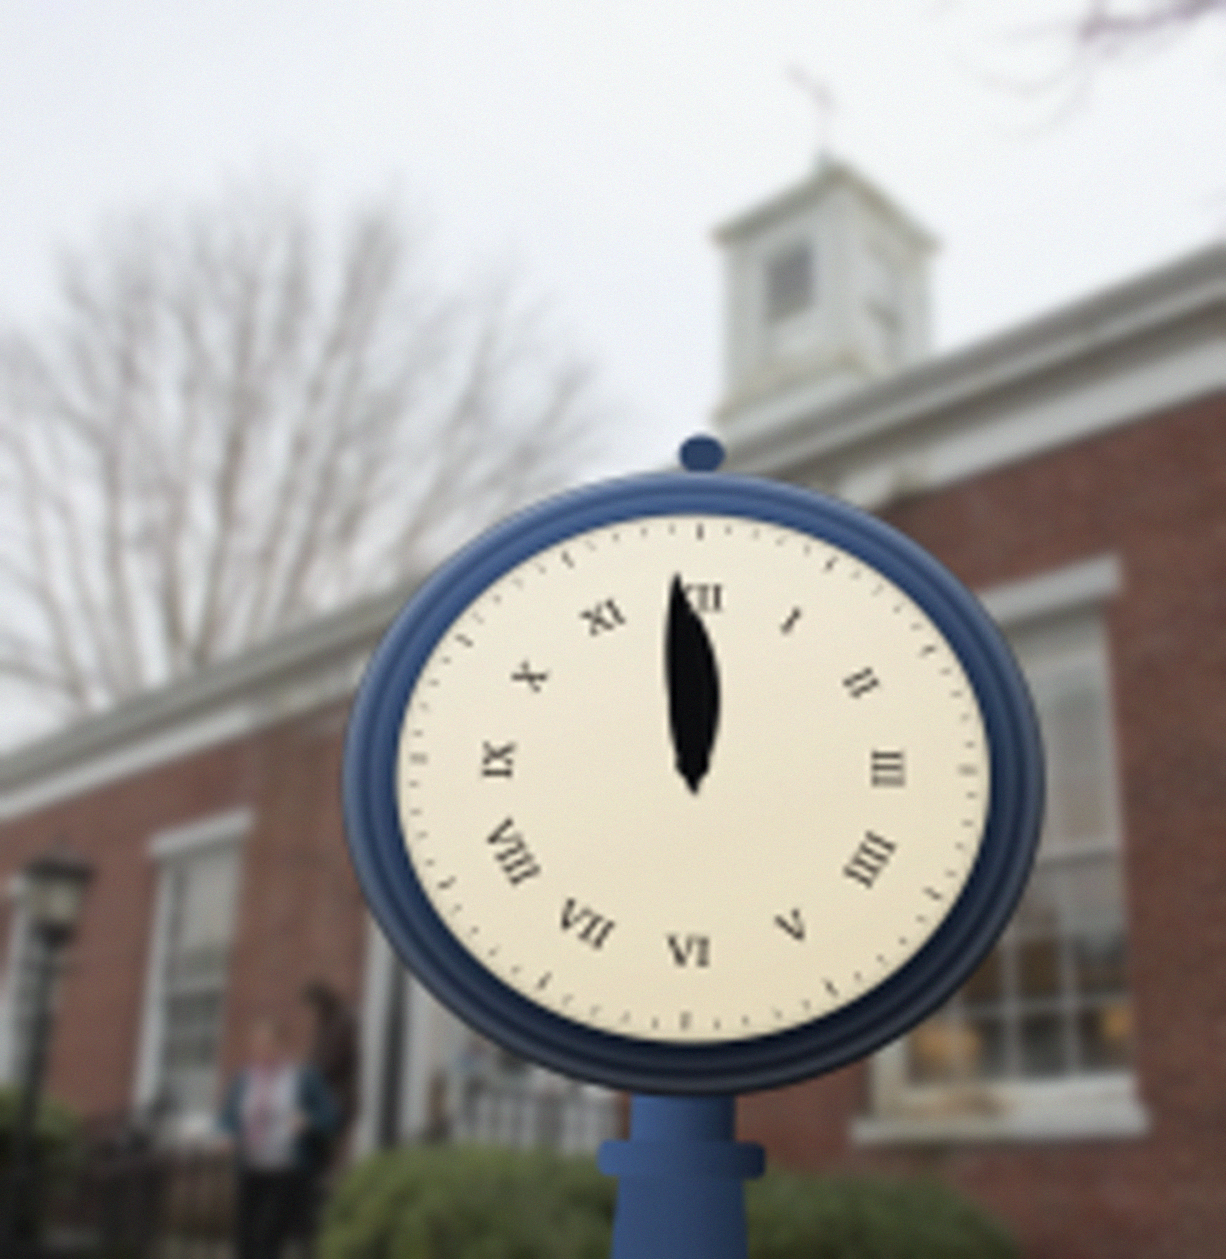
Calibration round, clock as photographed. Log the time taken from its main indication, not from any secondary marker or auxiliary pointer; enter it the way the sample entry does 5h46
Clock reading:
11h59
